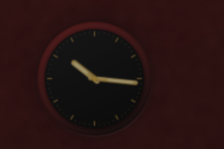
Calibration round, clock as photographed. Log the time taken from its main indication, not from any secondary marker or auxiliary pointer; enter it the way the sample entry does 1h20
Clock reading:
10h16
